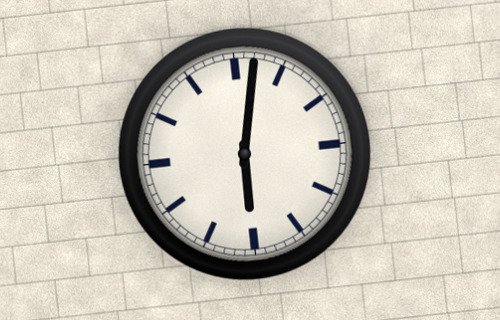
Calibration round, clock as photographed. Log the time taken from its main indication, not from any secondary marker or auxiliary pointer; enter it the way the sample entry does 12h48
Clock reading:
6h02
